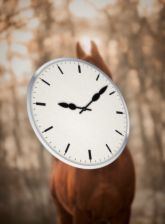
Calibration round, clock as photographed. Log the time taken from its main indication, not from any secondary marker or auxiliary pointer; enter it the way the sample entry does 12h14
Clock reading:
9h08
